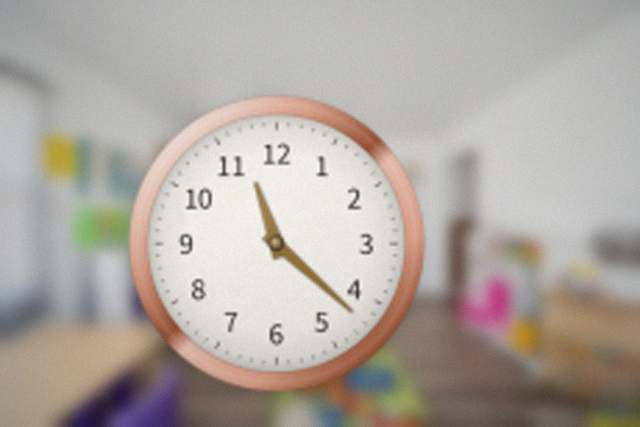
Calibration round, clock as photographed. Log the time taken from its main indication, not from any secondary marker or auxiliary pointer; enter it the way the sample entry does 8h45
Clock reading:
11h22
